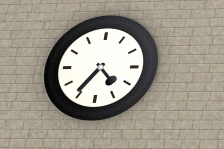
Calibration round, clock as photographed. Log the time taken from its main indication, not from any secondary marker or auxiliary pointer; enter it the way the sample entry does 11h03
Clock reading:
4h36
